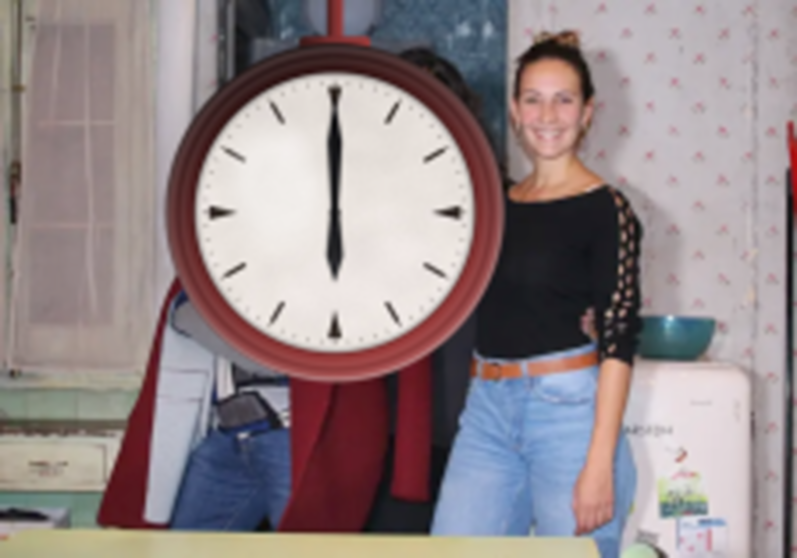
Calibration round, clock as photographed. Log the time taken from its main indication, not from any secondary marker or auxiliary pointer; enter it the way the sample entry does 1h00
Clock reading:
6h00
